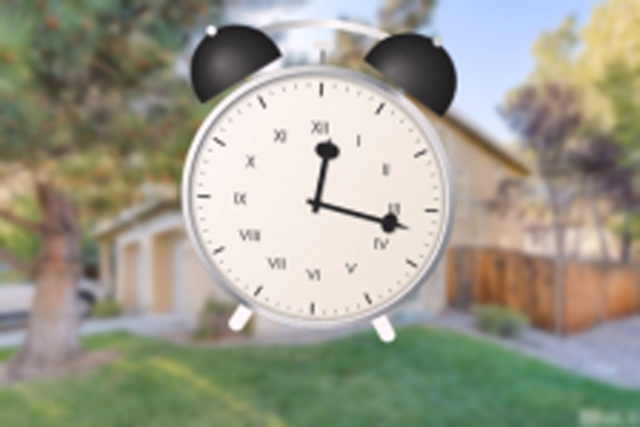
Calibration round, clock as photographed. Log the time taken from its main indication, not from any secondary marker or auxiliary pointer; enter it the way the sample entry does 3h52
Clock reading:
12h17
